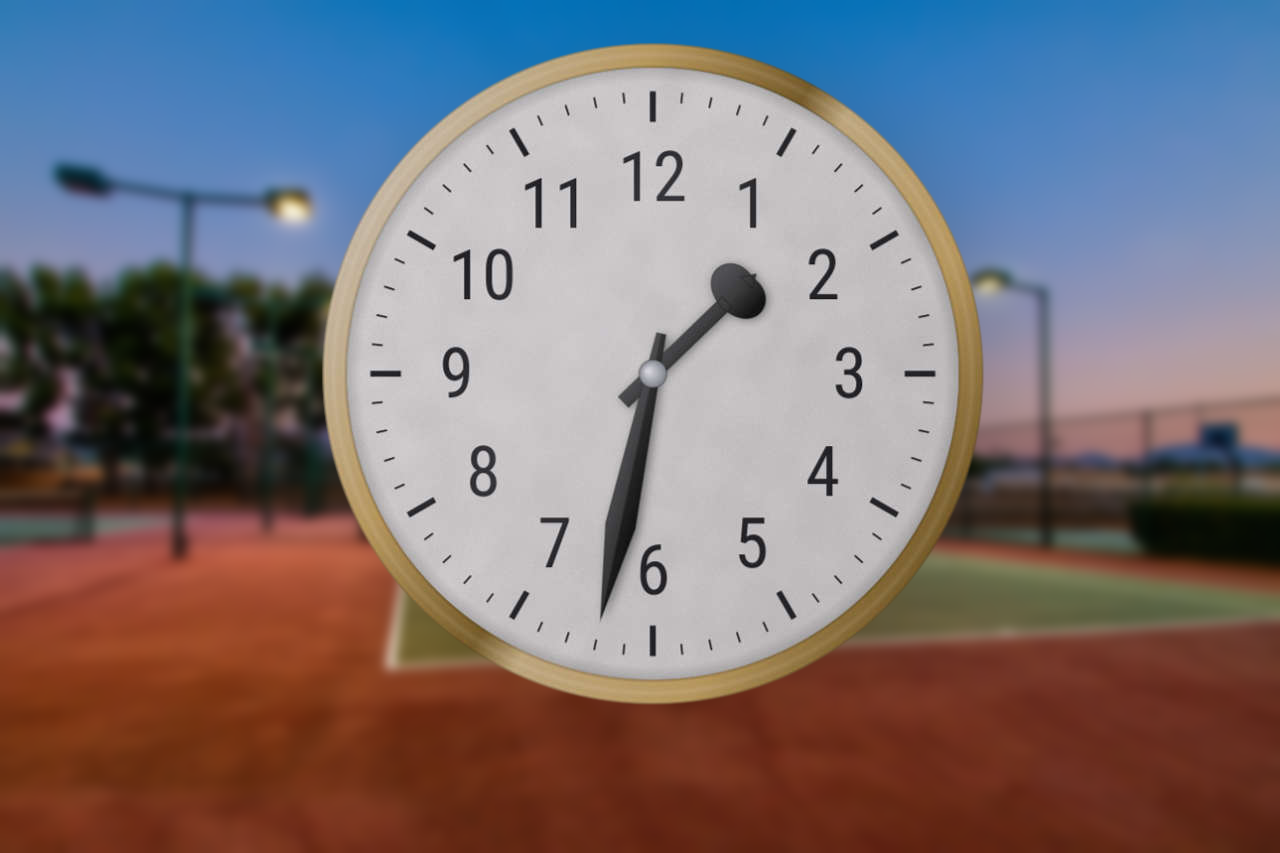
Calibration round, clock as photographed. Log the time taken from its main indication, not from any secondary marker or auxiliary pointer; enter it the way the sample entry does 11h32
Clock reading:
1h32
